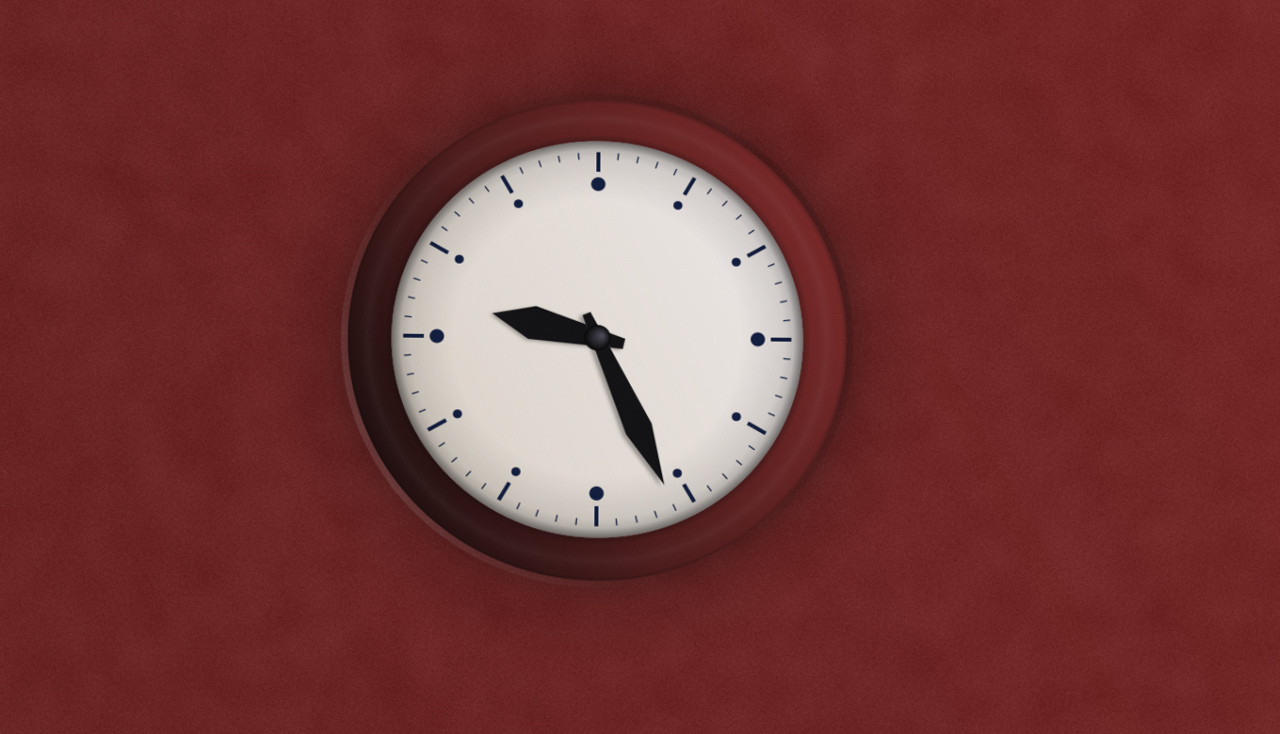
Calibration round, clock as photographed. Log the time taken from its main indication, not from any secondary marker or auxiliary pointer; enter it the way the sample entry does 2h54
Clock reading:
9h26
